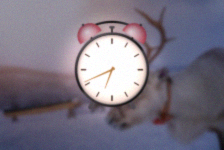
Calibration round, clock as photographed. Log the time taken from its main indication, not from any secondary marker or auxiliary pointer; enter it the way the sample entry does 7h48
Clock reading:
6h41
